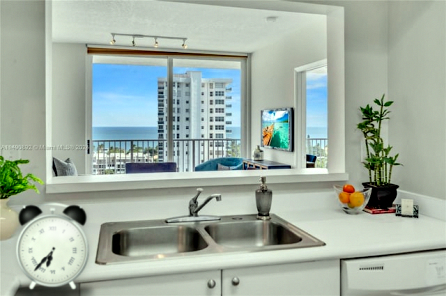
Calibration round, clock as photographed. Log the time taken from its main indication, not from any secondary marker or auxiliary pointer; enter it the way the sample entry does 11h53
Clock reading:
6h37
